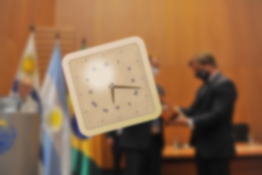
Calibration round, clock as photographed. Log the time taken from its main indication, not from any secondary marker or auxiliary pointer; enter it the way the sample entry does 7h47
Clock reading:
6h18
